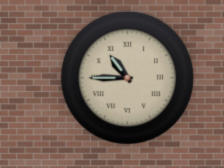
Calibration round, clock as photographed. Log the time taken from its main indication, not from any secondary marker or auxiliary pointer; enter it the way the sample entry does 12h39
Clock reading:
10h45
